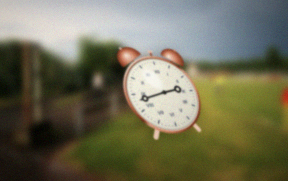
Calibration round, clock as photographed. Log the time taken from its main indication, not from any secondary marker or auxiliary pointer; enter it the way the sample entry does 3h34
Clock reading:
2h43
